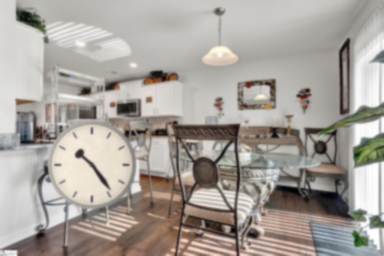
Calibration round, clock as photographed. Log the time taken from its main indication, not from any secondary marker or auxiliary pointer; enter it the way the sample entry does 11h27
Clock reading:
10h24
